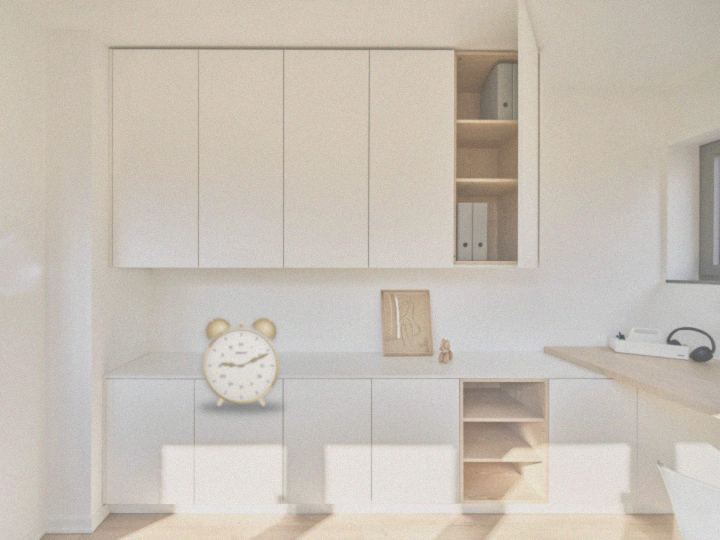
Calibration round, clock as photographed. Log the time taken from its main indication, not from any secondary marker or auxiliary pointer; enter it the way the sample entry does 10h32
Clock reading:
9h11
